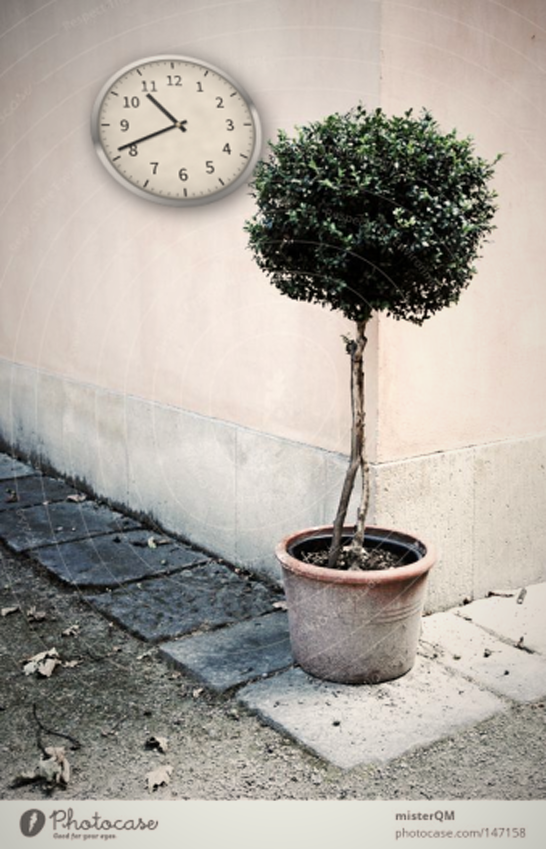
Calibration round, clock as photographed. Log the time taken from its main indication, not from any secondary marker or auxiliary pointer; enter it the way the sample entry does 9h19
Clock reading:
10h41
